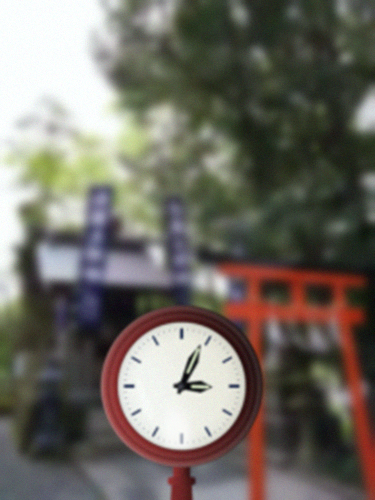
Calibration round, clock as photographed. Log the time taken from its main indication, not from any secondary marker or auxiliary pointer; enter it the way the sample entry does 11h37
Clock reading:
3h04
